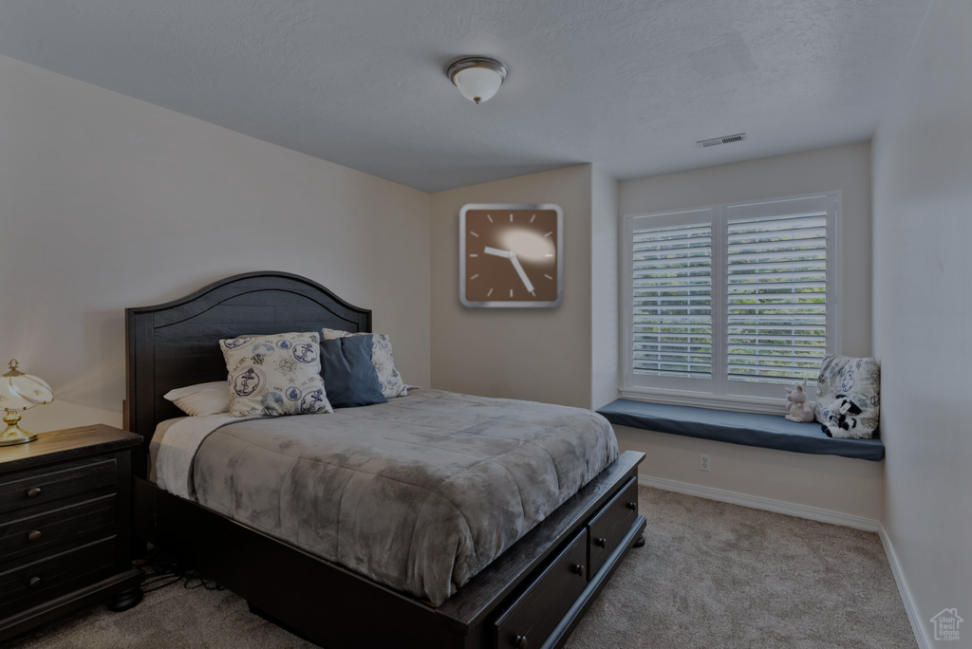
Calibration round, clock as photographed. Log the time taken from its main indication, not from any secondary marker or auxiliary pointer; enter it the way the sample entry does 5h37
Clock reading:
9h25
